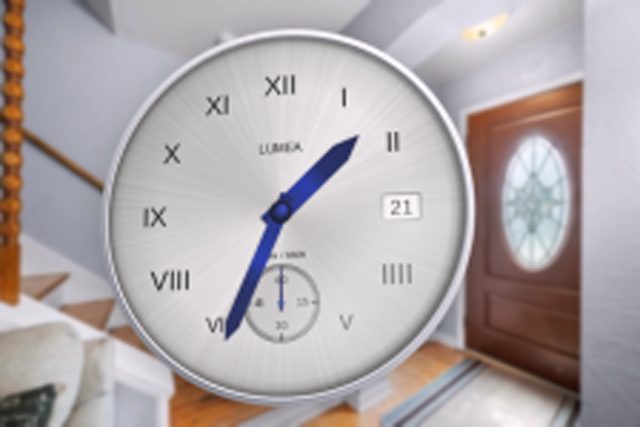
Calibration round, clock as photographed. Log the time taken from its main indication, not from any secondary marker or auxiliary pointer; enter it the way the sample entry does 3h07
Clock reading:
1h34
